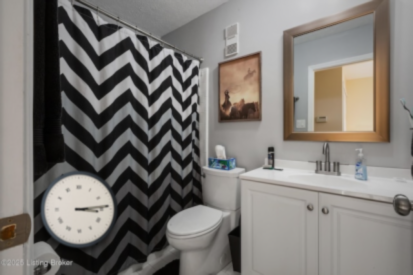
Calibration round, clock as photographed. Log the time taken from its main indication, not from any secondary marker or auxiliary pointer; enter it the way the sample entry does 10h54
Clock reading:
3h14
